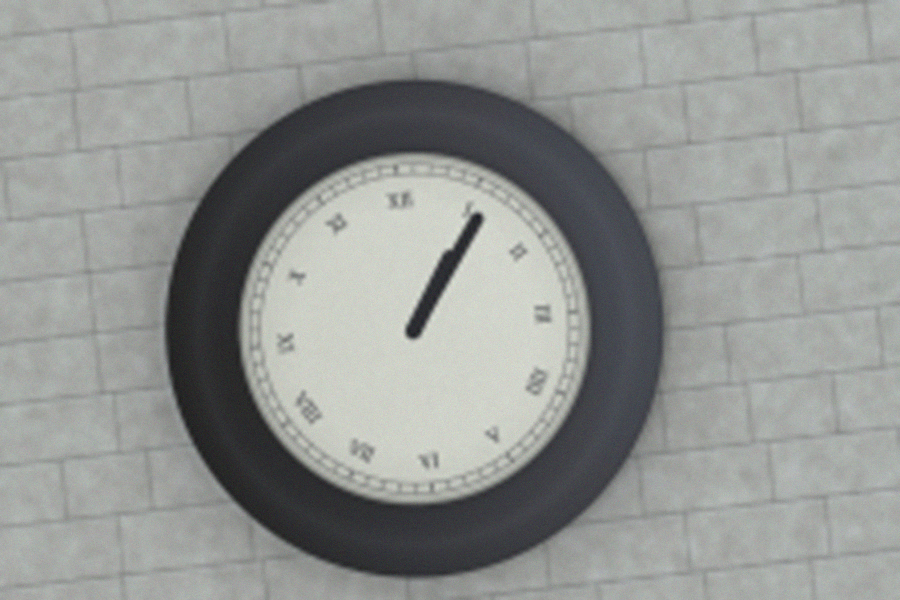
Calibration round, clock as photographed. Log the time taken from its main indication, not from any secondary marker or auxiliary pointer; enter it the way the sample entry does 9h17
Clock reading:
1h06
